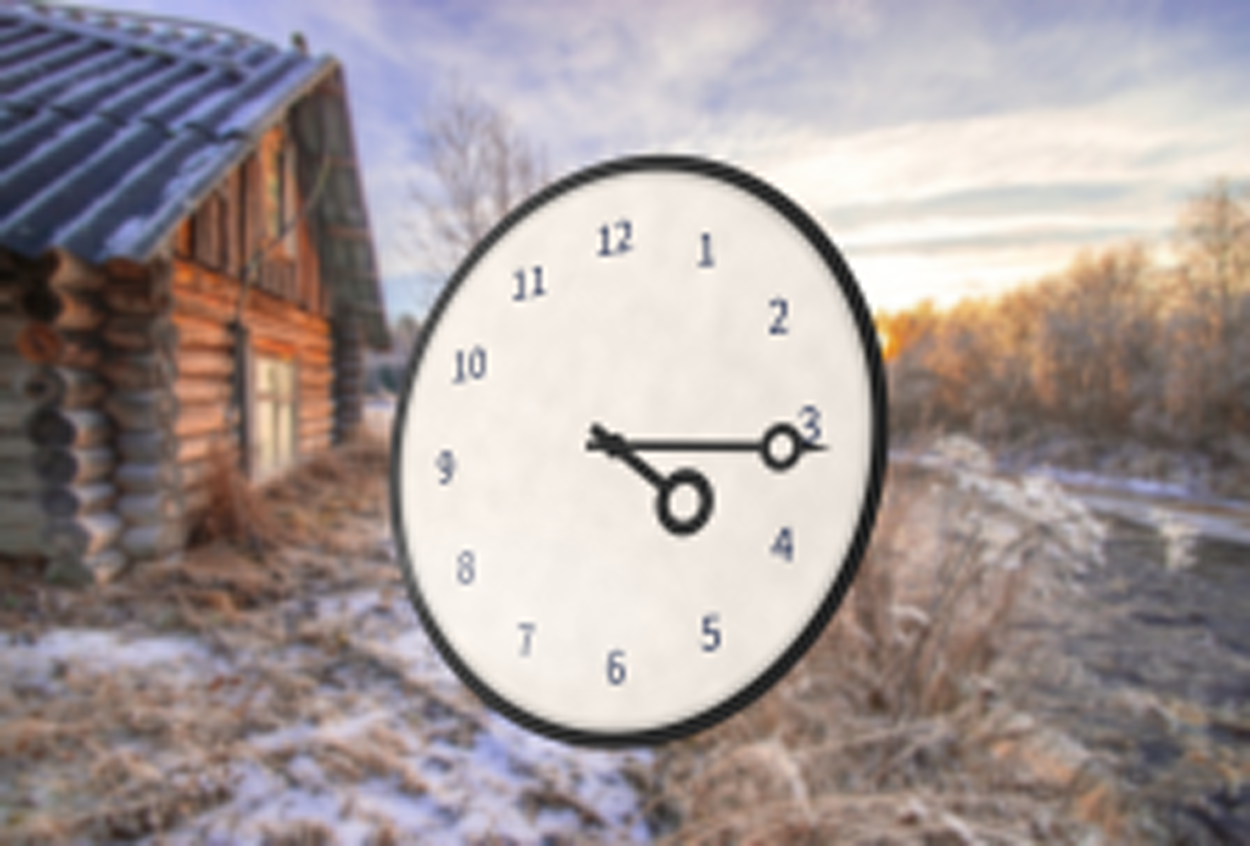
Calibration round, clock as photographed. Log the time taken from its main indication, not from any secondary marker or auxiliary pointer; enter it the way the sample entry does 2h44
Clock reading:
4h16
